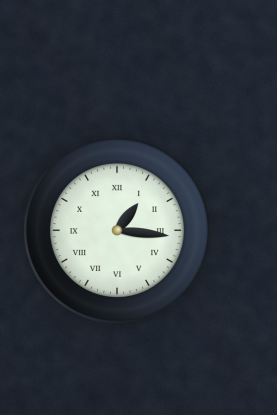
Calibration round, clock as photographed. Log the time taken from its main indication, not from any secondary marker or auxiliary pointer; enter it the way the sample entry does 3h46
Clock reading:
1h16
